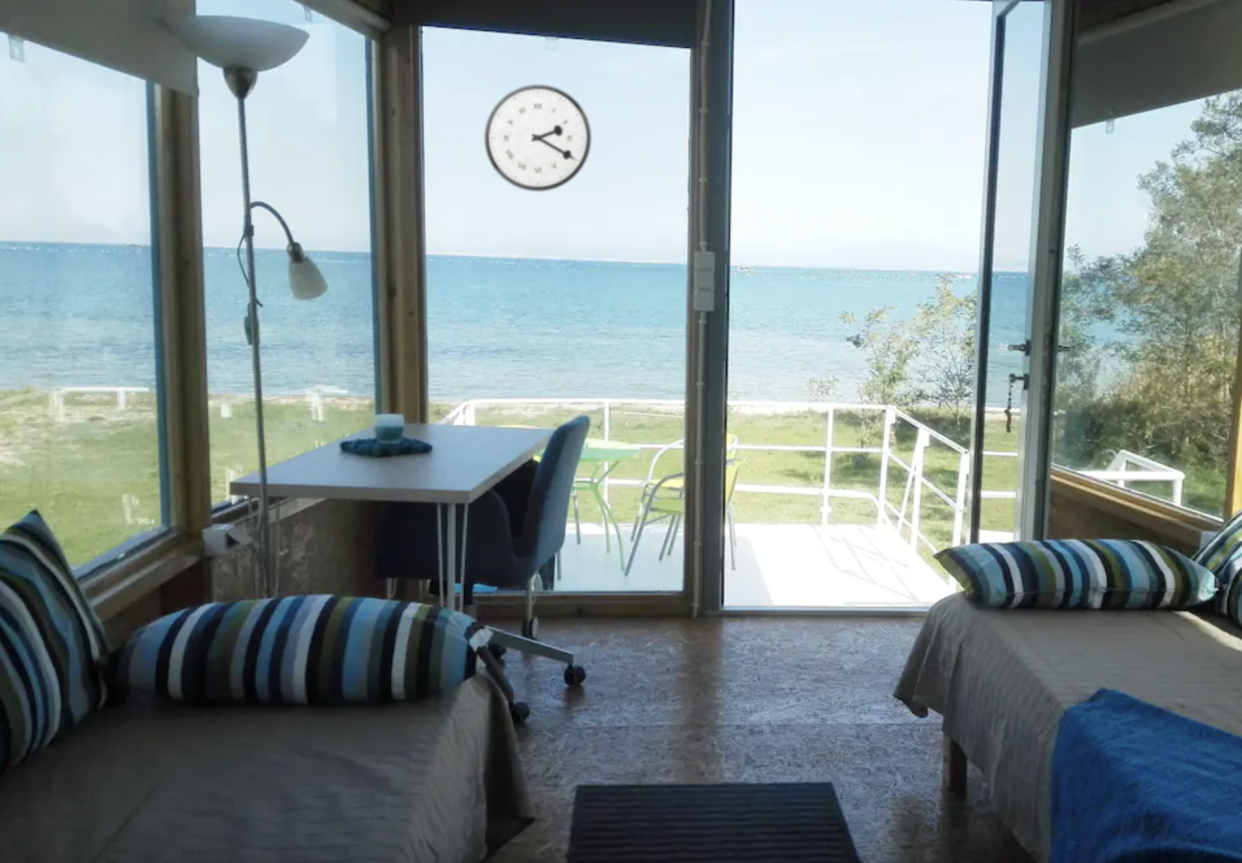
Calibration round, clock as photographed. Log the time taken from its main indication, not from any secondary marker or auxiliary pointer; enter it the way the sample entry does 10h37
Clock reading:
2h20
